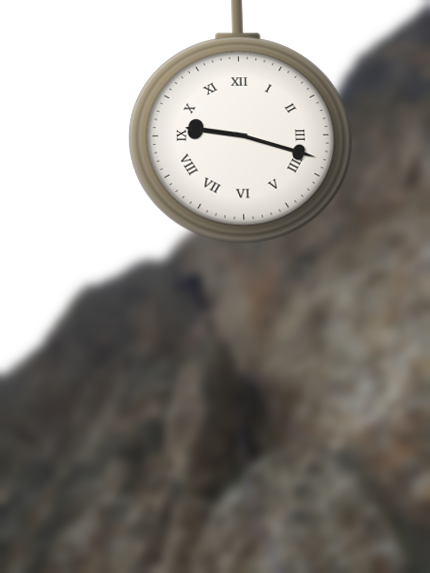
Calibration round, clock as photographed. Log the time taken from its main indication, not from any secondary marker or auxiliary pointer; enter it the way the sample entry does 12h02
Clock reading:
9h18
